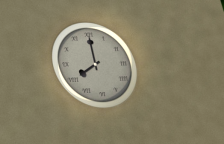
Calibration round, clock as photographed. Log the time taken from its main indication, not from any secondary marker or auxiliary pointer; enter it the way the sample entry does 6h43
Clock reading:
8h00
